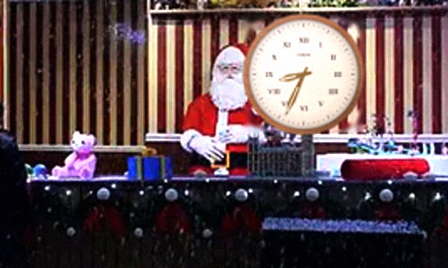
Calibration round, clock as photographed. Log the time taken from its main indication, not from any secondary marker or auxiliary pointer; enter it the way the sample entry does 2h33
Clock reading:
8h34
